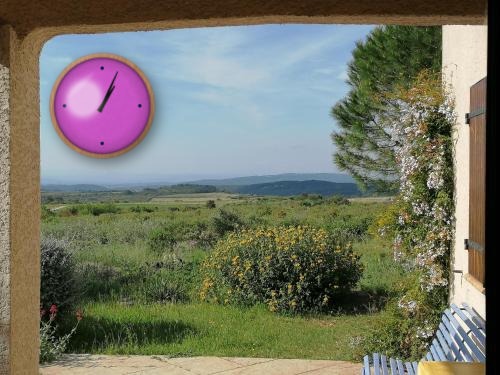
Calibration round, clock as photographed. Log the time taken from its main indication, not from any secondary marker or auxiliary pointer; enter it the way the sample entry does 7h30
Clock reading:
1h04
